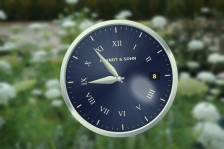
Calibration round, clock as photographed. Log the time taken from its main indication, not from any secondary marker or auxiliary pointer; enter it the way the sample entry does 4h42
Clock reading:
8h54
